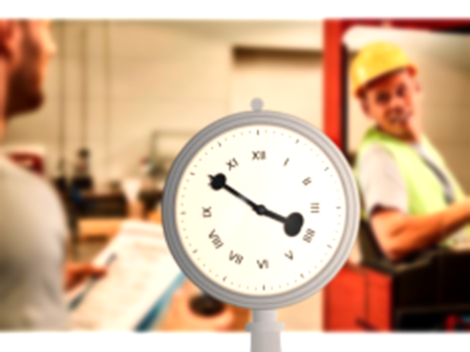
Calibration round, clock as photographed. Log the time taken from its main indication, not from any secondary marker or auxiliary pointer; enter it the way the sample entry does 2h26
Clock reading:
3h51
